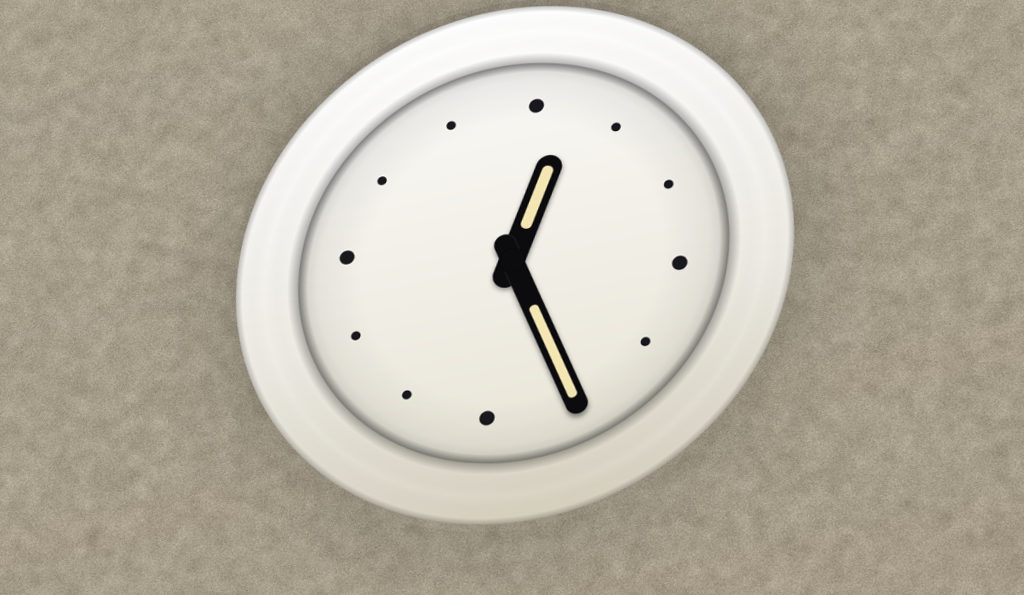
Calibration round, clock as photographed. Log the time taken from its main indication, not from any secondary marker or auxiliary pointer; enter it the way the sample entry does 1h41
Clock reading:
12h25
